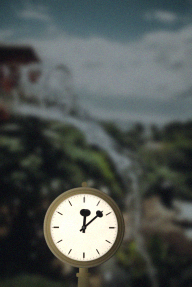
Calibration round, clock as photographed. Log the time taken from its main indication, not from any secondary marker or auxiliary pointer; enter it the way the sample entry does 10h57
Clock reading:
12h08
